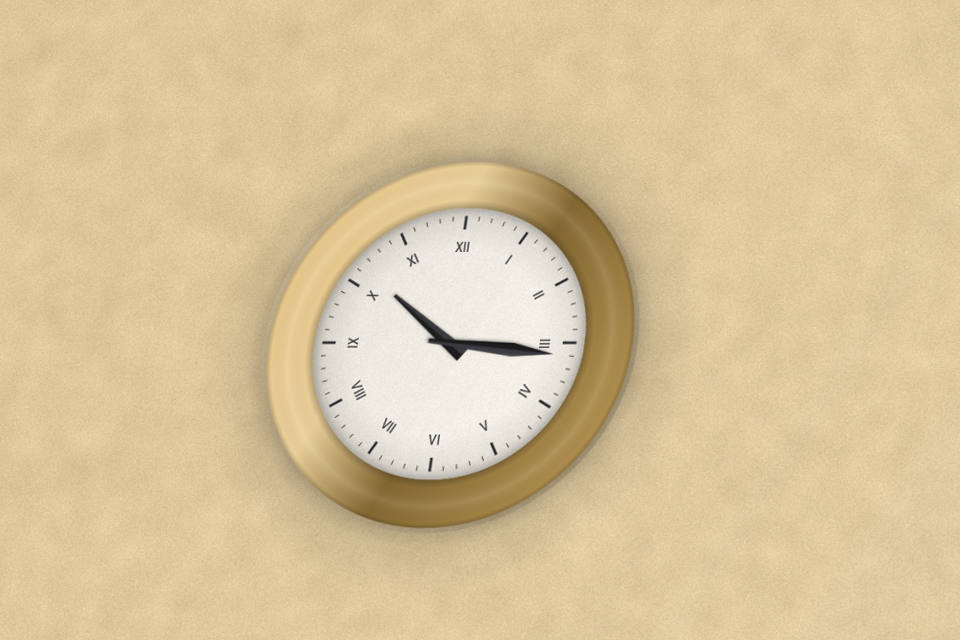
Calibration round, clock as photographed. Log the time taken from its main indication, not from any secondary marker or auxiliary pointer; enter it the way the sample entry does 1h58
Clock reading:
10h16
